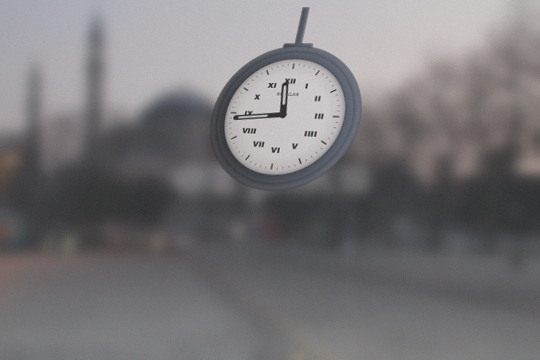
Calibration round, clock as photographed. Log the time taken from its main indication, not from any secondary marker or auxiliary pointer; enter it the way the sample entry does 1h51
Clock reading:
11h44
